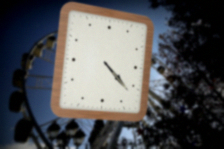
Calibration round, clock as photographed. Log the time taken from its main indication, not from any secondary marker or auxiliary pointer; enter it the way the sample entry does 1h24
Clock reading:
4h22
